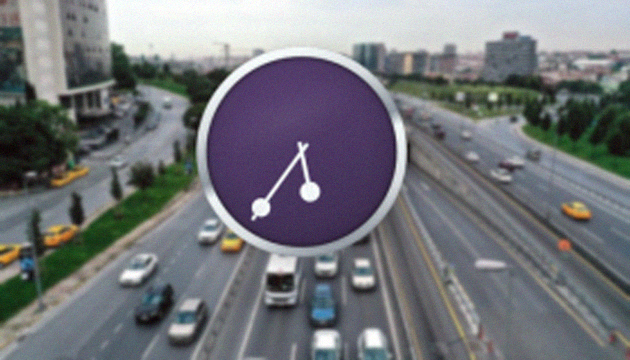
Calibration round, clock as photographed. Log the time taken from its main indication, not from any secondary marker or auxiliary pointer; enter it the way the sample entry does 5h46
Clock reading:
5h36
